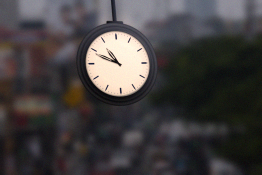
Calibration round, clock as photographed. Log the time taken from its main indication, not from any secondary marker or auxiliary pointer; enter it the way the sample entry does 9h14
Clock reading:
10h49
